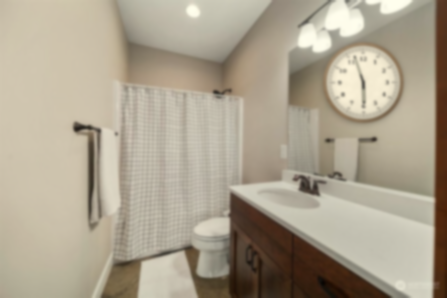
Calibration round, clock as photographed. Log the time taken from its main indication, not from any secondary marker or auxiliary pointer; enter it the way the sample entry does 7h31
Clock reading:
5h57
